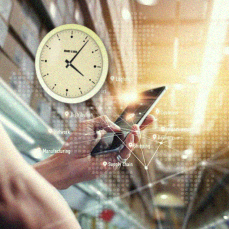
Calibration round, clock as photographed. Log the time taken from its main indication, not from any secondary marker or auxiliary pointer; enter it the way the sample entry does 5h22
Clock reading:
4h06
